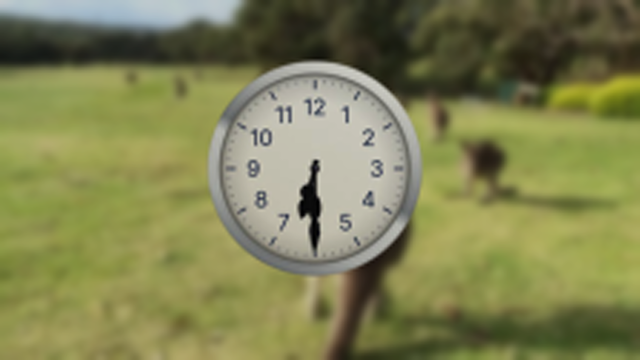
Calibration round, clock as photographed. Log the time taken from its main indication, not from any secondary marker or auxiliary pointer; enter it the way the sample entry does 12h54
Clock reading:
6h30
